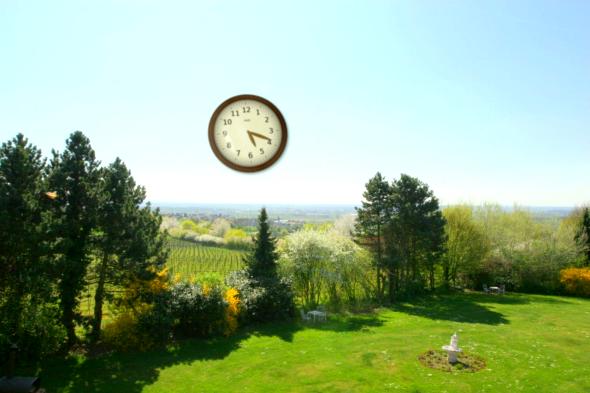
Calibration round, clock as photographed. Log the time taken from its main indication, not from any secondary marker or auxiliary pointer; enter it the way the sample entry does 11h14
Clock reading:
5h19
